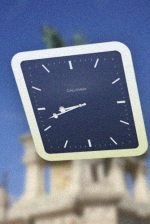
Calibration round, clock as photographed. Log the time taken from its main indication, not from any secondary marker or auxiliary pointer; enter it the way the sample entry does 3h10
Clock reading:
8h42
